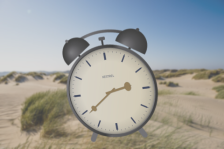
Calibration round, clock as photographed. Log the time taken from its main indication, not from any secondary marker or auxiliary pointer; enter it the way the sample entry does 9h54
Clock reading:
2h39
